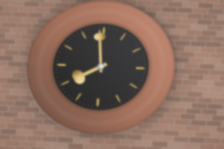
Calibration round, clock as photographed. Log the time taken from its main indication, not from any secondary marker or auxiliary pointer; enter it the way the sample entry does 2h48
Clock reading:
7h59
